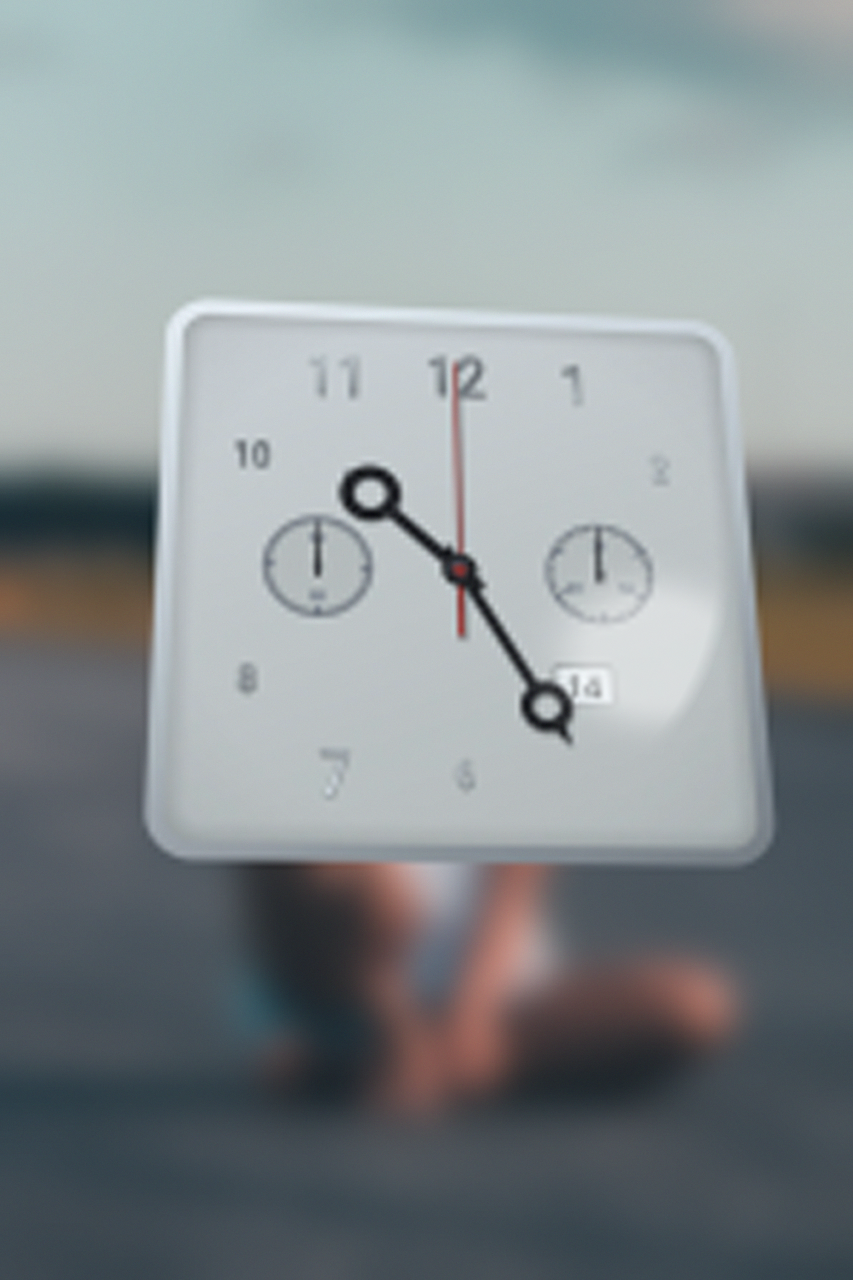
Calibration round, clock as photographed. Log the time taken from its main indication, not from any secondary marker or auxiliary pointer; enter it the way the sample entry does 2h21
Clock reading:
10h25
